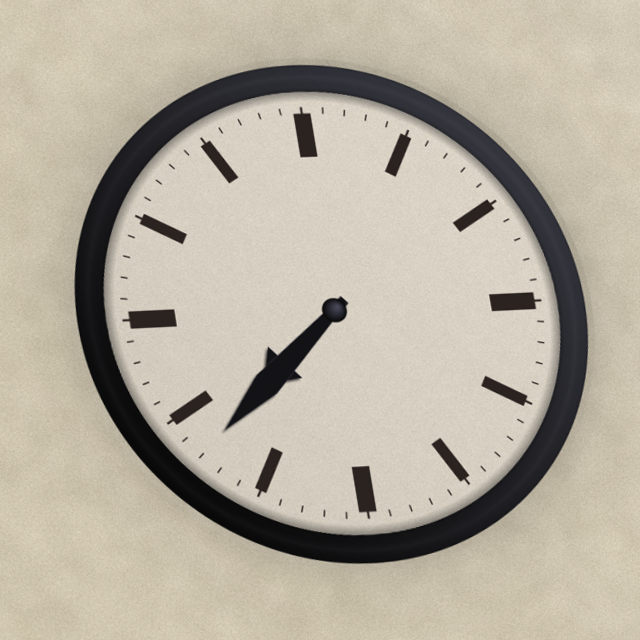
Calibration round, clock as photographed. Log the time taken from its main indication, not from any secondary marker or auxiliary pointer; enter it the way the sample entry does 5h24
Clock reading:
7h38
